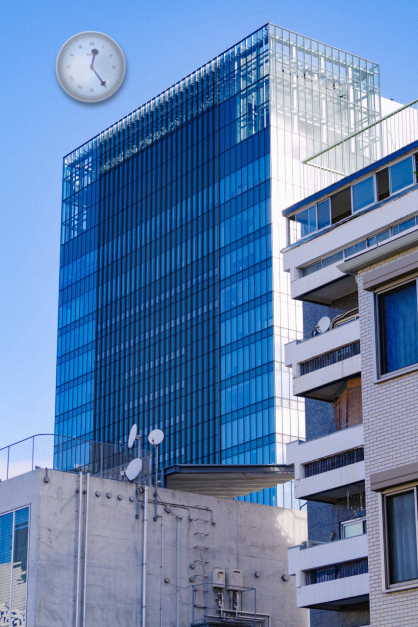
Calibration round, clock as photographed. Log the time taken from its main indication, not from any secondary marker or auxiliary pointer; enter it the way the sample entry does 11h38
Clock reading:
12h24
